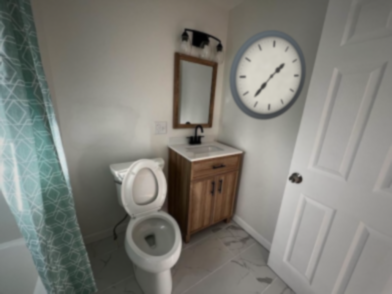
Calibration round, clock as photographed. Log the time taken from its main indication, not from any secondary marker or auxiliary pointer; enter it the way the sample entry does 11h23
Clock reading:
1h37
